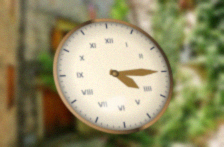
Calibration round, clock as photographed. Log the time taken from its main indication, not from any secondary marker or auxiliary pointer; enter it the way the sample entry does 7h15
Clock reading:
4h15
